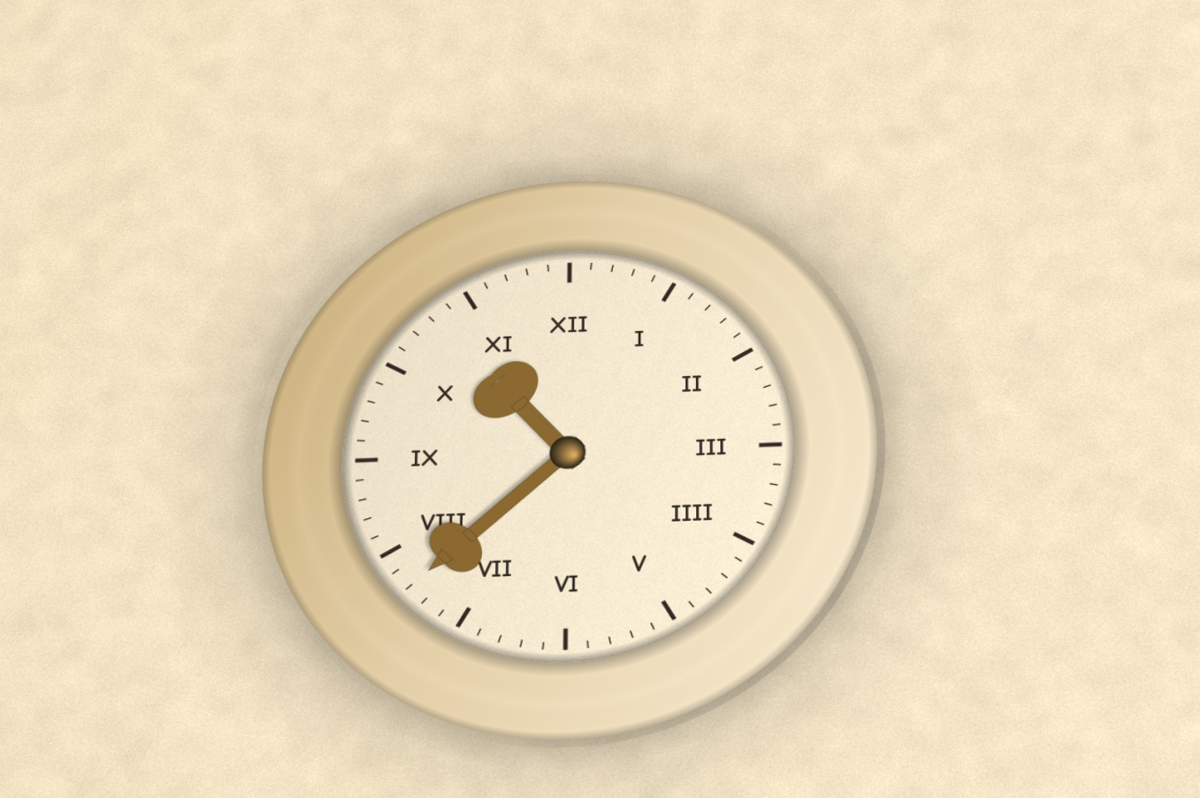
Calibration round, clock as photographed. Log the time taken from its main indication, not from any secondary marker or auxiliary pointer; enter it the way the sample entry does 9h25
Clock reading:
10h38
